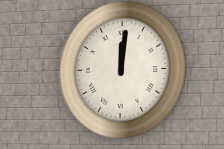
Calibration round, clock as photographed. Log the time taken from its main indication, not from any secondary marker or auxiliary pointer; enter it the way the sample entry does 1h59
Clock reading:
12h01
